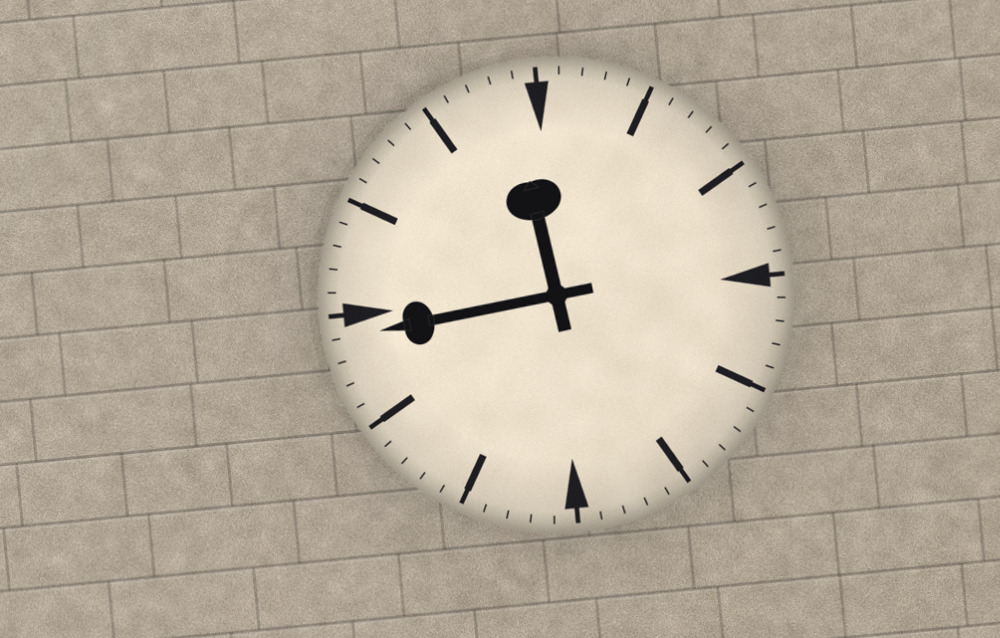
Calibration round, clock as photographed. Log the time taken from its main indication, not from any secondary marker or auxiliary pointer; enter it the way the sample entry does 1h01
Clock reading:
11h44
